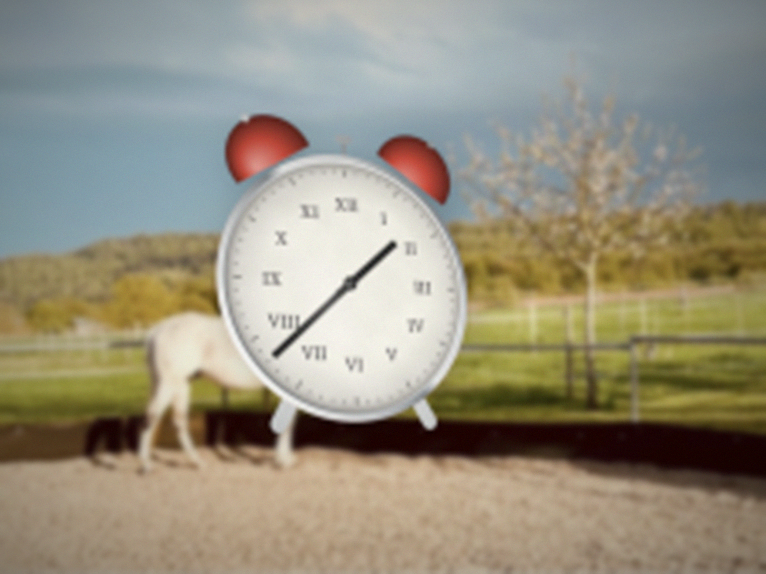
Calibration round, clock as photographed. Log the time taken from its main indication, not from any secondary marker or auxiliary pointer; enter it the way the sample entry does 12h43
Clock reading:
1h38
